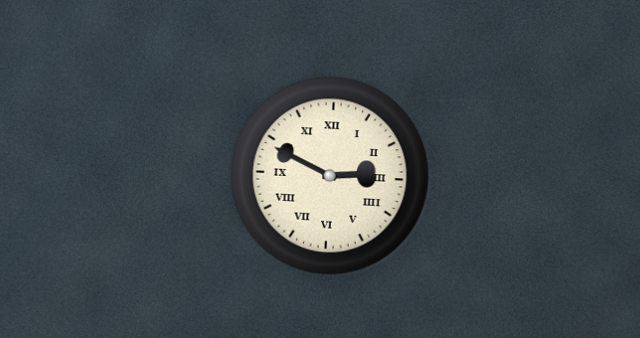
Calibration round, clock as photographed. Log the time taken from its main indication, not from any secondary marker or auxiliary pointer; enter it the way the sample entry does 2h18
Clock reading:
2h49
